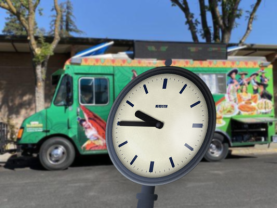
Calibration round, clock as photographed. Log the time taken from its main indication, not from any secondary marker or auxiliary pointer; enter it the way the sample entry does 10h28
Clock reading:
9h45
